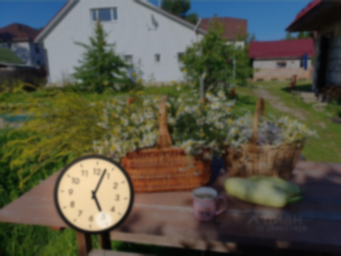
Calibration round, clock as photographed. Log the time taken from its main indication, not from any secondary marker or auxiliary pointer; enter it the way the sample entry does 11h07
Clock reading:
5h03
